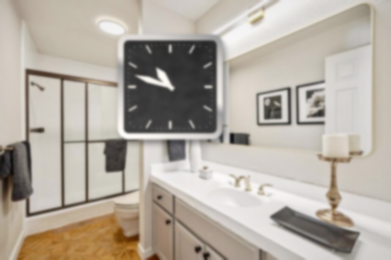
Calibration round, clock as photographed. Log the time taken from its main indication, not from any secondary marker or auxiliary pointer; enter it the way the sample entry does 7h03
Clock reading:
10h48
